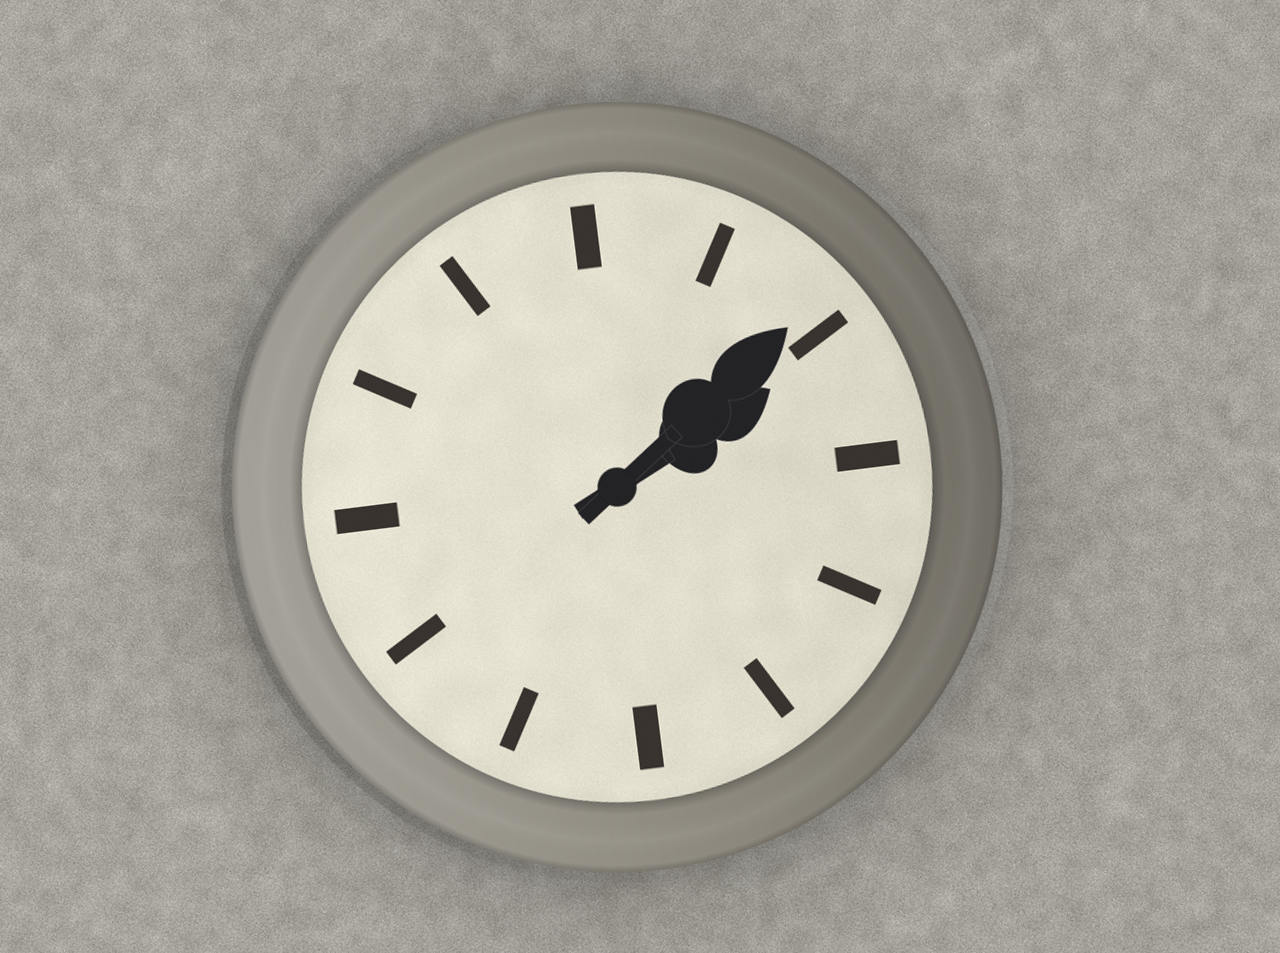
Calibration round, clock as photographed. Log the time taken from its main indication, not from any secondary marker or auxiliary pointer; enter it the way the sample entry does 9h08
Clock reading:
2h09
